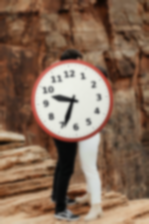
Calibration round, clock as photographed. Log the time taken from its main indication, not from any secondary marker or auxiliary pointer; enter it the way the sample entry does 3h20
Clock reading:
9h34
